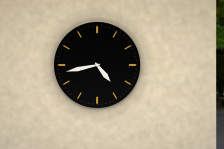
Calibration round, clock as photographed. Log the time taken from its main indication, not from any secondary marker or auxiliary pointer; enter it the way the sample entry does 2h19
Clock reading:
4h43
